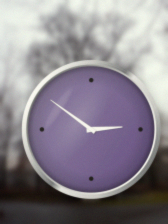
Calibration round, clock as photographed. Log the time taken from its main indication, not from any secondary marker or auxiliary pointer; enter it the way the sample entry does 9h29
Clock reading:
2h51
